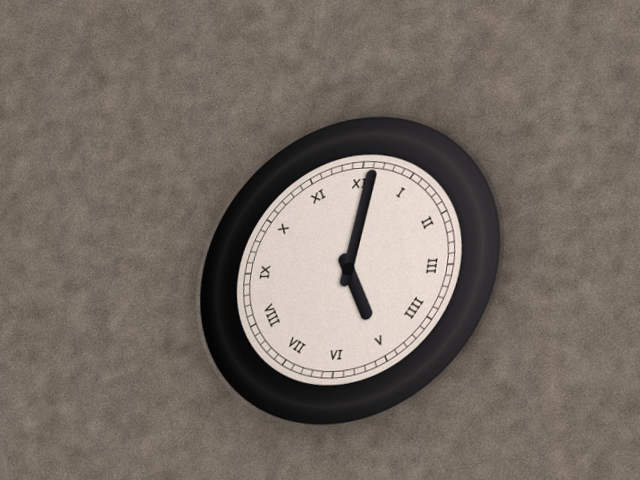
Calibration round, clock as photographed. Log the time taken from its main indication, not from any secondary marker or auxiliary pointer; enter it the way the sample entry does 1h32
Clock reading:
5h01
